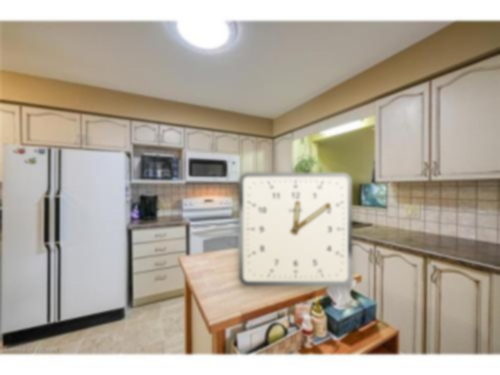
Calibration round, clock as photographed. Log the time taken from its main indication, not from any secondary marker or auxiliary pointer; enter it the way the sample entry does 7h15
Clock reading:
12h09
